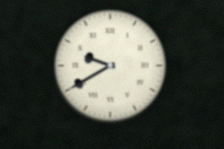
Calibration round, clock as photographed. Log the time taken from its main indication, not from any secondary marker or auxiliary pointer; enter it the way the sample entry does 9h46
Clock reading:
9h40
